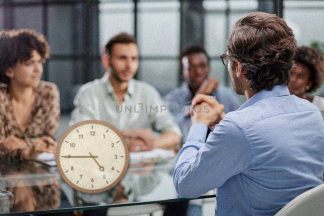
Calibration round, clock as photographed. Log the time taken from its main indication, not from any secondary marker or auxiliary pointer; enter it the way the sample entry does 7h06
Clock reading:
4h45
